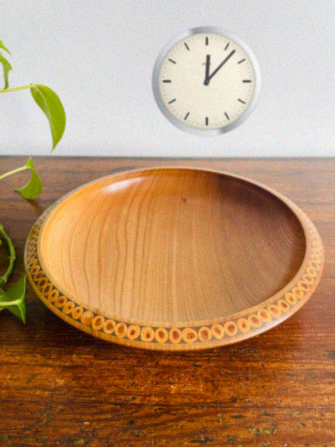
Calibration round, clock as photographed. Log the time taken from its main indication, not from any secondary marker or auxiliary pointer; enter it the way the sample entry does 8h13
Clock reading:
12h07
